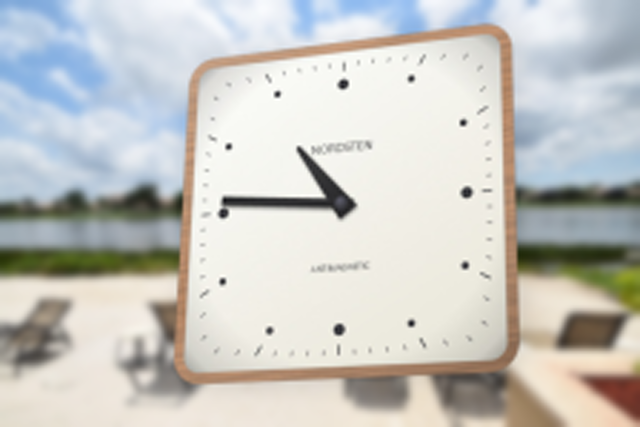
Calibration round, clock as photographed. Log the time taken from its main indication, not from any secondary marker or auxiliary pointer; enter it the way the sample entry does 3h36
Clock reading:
10h46
